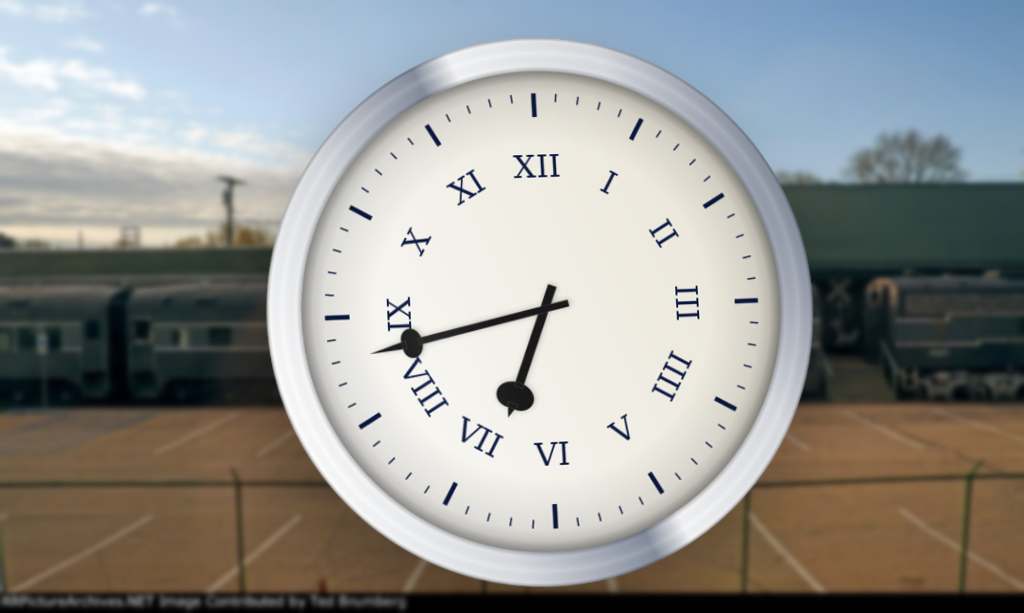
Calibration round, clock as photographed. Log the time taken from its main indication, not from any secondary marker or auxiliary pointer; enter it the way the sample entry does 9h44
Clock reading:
6h43
